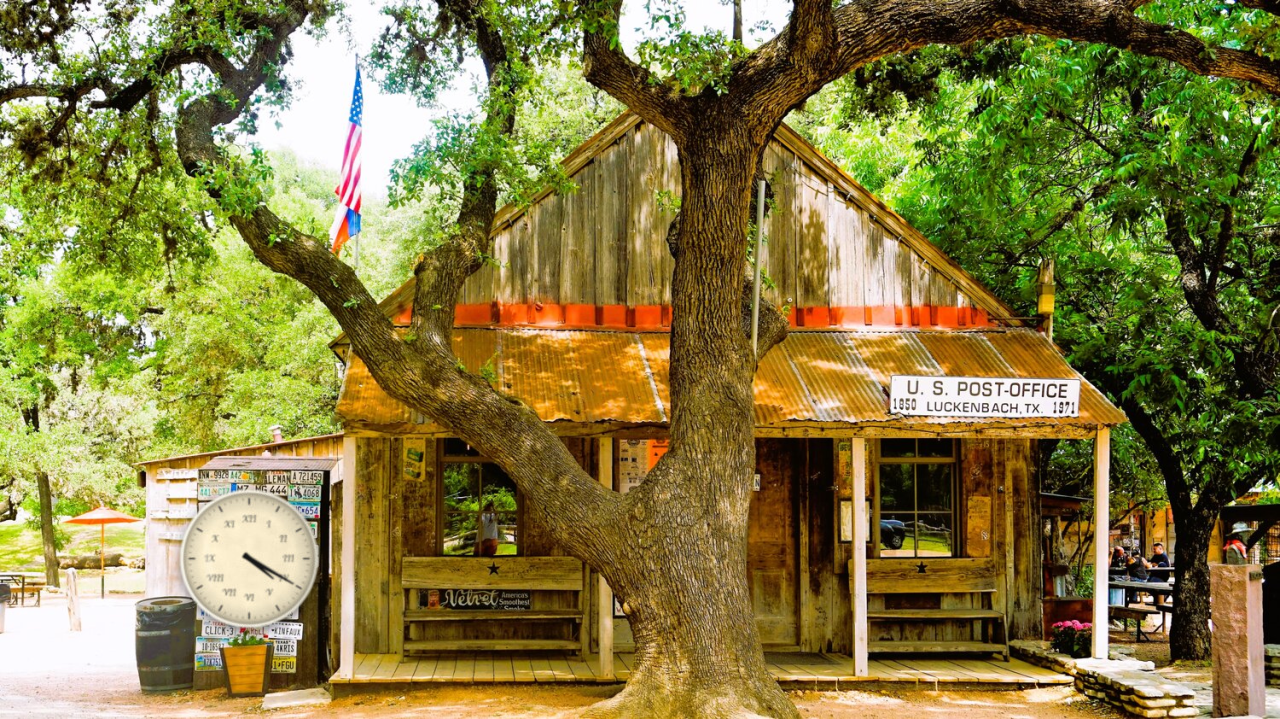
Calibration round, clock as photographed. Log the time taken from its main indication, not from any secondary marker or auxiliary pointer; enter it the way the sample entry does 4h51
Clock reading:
4h20
